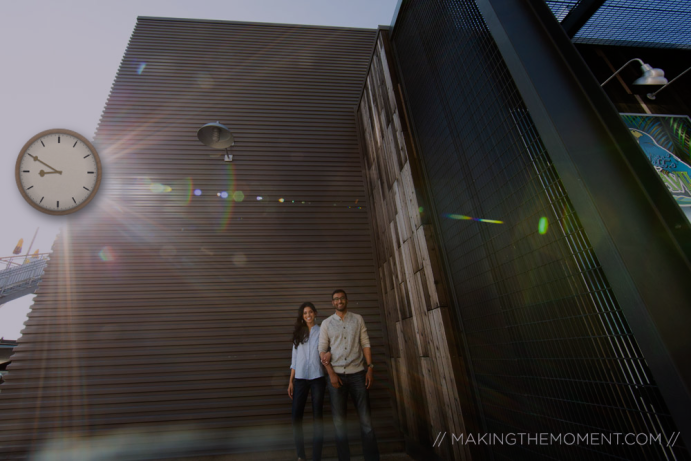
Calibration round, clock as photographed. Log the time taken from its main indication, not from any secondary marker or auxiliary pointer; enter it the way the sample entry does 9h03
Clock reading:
8h50
